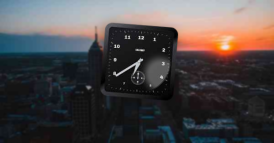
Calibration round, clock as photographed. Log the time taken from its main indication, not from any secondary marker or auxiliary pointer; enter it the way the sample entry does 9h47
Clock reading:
6h39
